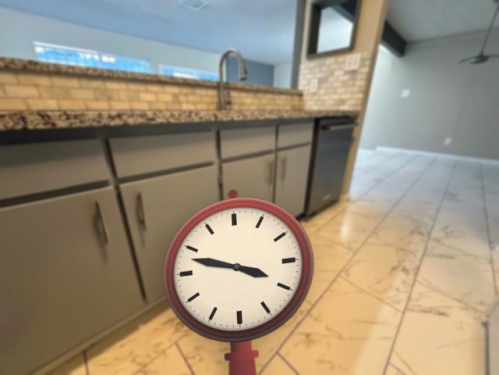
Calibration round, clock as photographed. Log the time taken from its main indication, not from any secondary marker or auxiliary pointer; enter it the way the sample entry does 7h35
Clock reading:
3h48
